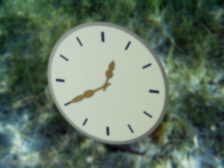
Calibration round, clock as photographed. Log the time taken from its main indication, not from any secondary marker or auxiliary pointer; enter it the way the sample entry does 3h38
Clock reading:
12h40
